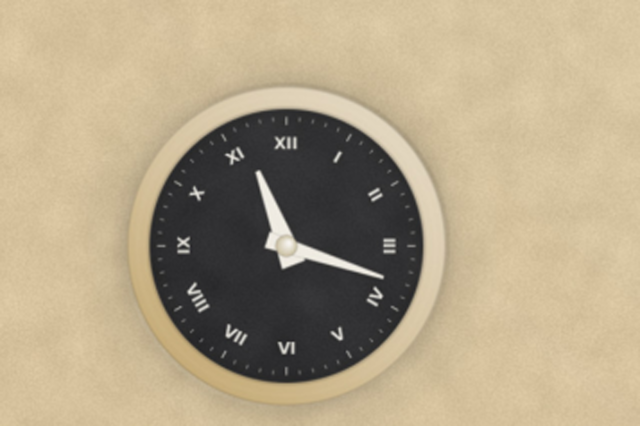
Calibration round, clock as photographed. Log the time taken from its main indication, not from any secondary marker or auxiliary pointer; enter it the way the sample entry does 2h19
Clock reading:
11h18
